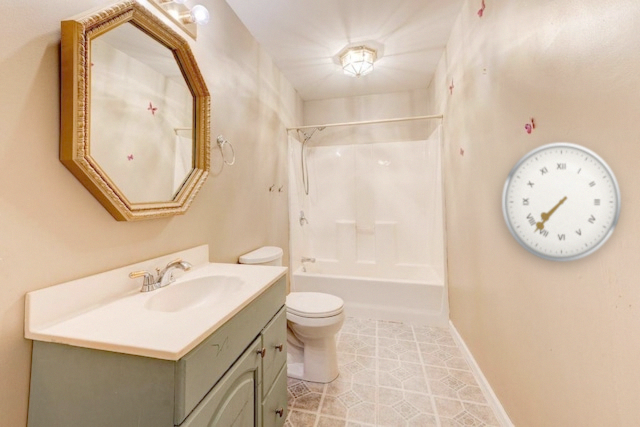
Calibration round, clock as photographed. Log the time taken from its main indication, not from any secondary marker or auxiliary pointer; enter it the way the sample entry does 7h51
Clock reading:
7h37
